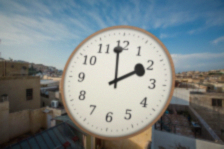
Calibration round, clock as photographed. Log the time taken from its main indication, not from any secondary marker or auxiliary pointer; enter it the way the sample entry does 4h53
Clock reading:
1h59
